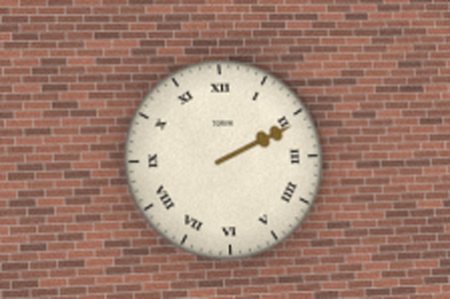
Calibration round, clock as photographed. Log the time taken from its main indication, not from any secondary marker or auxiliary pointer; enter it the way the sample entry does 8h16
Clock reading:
2h11
